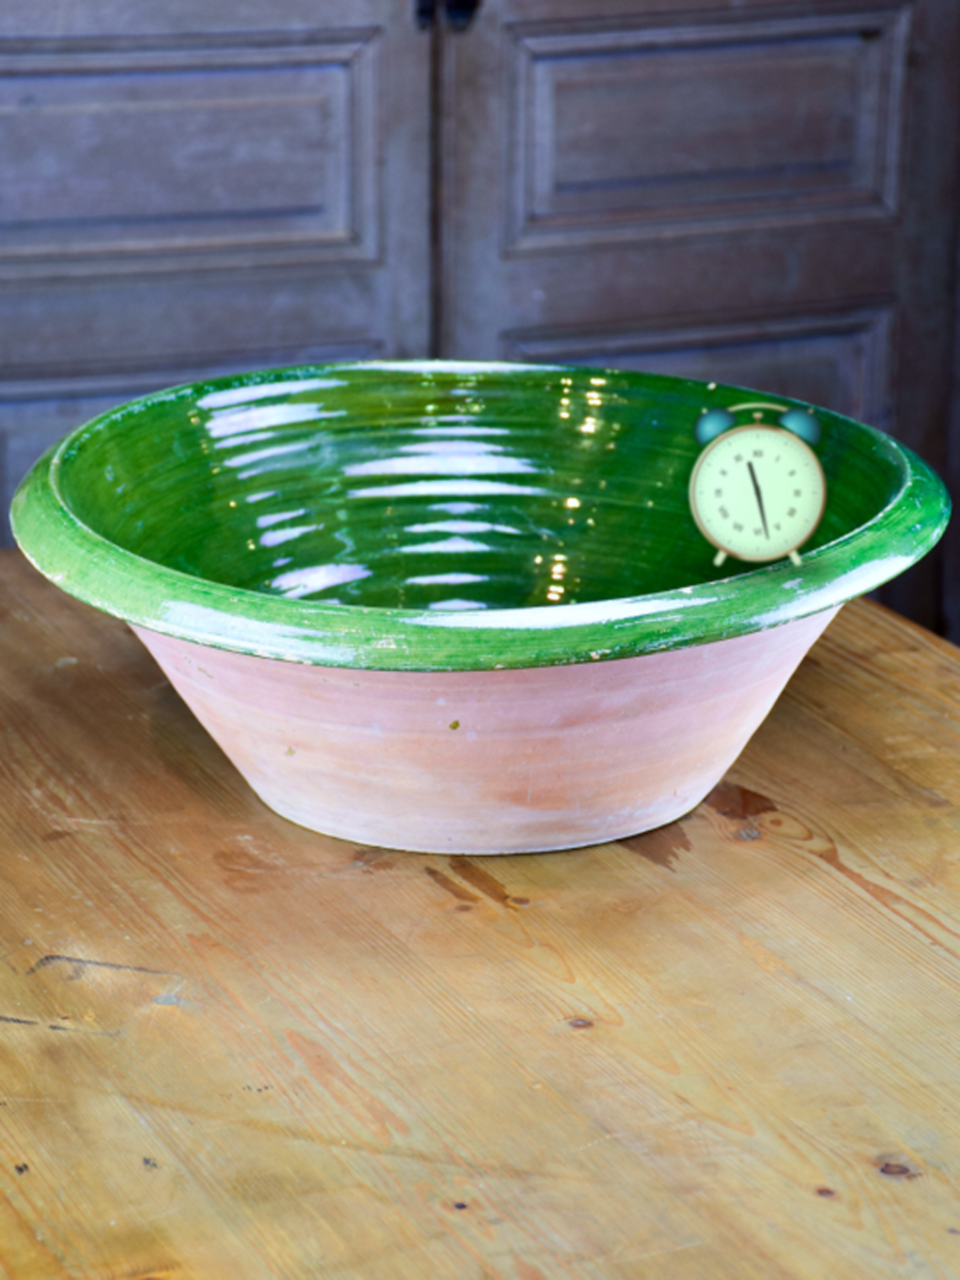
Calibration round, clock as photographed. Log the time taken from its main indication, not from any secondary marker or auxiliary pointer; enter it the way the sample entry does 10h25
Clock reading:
11h28
